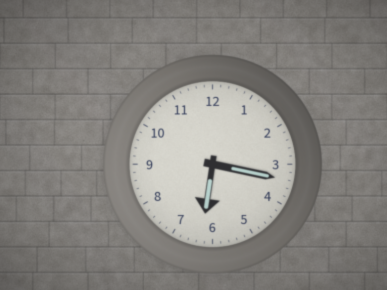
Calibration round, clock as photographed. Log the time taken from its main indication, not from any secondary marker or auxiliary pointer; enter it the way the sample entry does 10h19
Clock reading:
6h17
